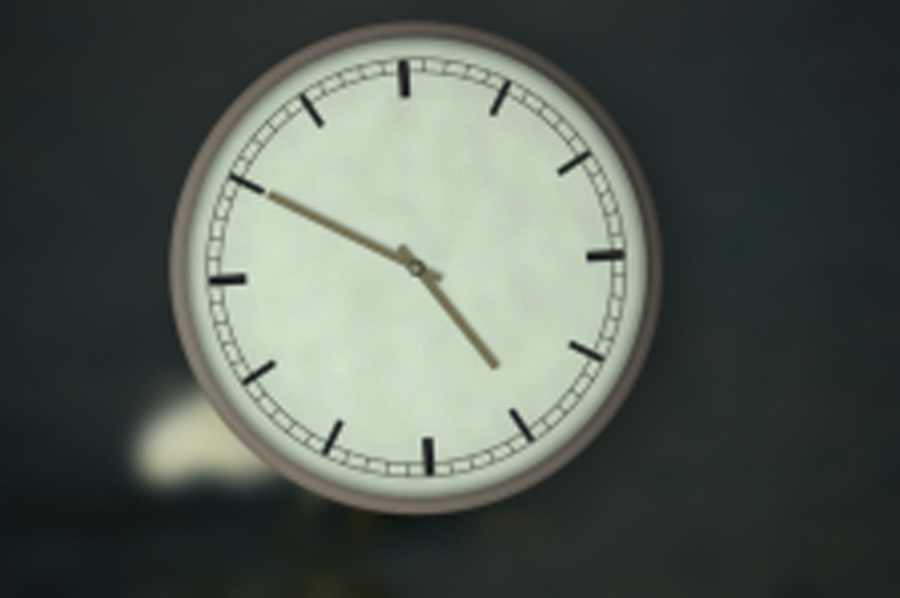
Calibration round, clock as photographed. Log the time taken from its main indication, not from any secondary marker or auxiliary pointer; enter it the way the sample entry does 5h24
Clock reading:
4h50
